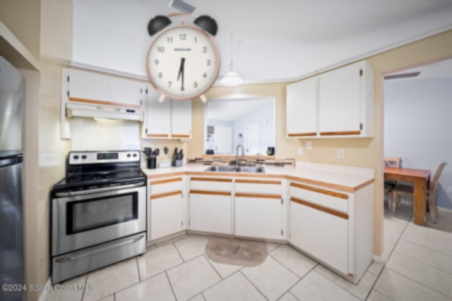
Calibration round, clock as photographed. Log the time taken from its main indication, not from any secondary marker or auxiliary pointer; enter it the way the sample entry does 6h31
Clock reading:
6h30
